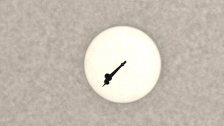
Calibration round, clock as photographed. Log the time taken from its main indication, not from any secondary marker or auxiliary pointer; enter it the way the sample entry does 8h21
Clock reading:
7h37
